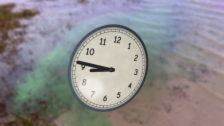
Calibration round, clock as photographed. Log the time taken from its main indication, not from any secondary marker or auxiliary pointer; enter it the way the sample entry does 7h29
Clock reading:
8h46
